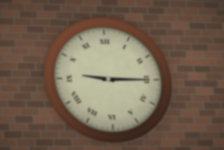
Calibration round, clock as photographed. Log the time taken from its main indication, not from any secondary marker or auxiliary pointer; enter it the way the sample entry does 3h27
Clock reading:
9h15
